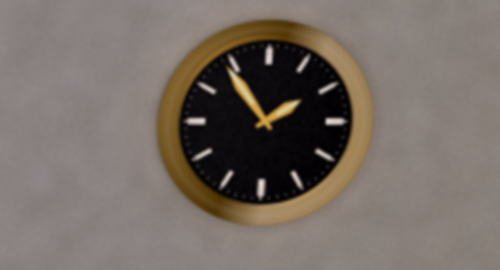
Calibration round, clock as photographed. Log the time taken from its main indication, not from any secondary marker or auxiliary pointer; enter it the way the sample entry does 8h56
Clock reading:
1h54
